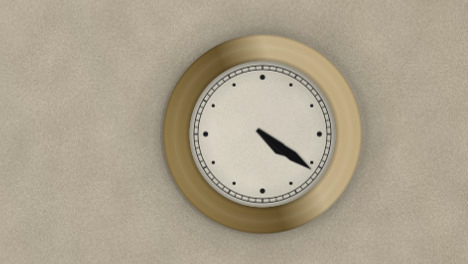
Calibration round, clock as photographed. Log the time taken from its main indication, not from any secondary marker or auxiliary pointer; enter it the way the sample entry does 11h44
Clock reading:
4h21
